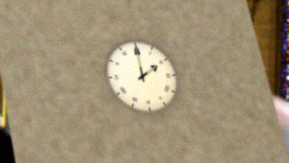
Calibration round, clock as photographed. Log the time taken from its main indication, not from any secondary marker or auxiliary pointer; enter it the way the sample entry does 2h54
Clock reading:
2h00
